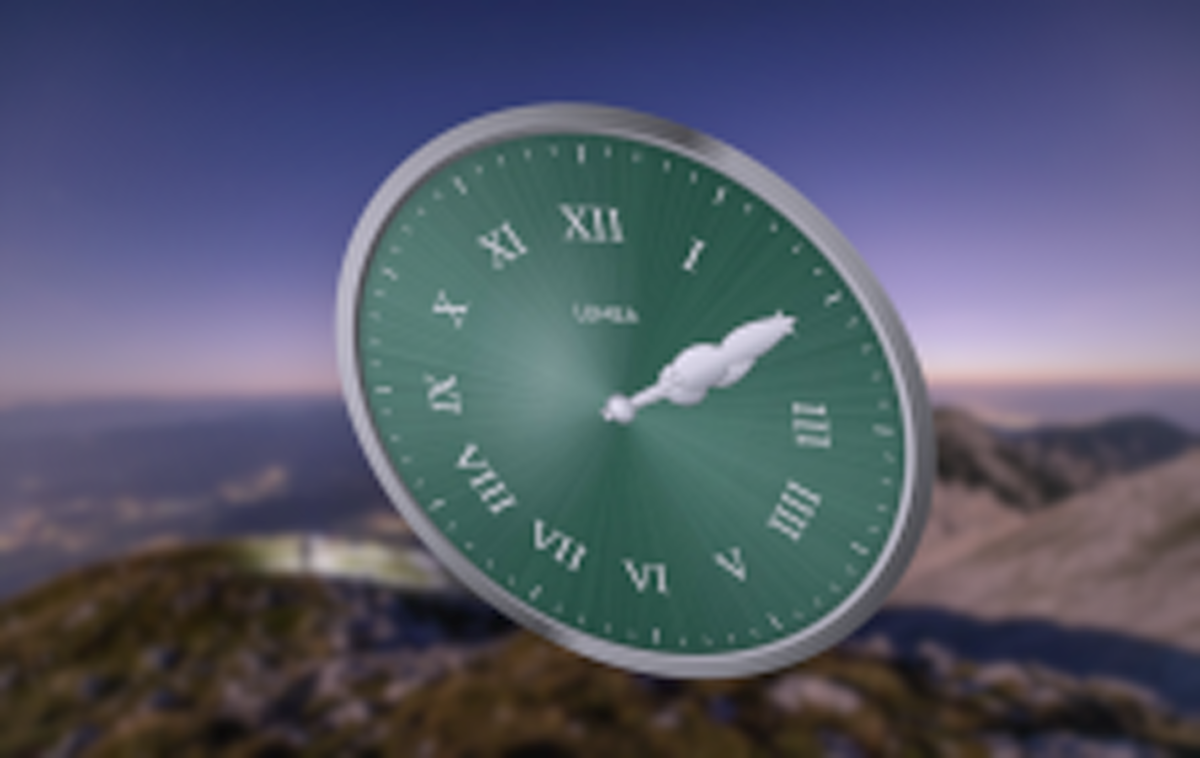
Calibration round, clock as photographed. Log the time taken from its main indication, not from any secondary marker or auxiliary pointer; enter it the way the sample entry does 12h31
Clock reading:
2h10
